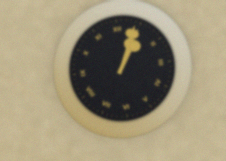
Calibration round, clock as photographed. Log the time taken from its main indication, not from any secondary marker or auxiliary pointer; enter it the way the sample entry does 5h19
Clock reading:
1h04
